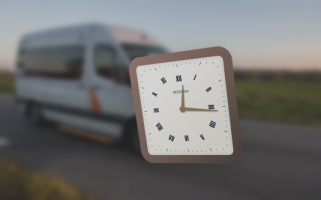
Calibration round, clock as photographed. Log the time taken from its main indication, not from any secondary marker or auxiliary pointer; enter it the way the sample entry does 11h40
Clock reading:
12h16
